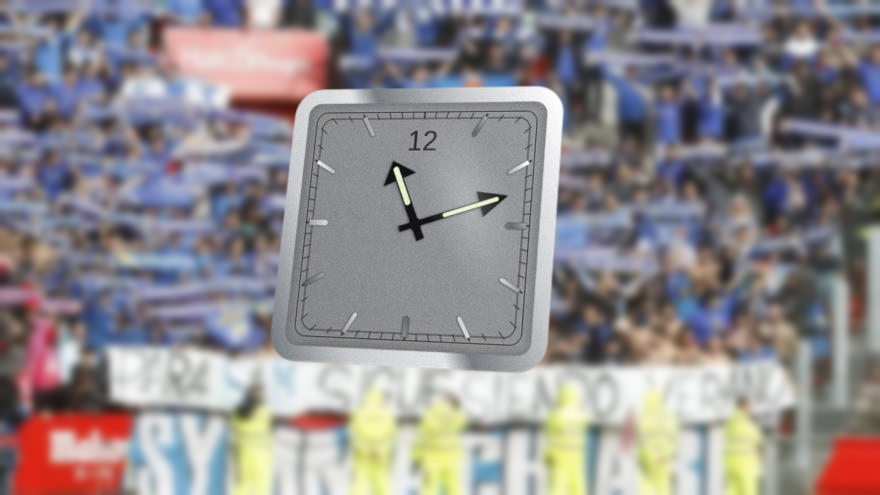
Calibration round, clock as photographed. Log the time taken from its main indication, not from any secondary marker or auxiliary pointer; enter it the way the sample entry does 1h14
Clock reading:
11h12
